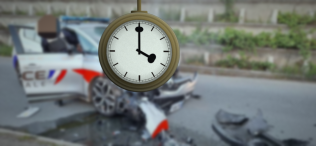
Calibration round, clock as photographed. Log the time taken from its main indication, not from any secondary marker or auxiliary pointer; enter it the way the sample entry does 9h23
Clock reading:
4h00
